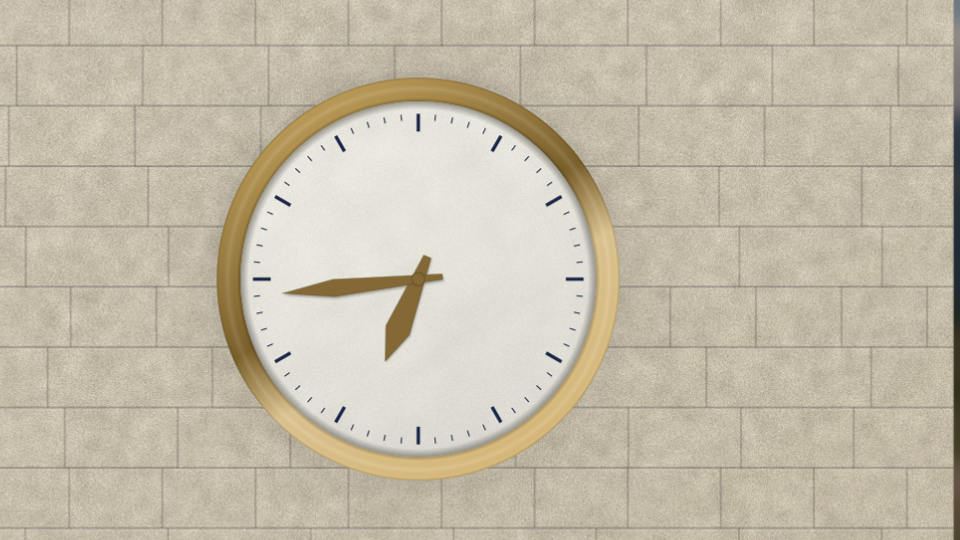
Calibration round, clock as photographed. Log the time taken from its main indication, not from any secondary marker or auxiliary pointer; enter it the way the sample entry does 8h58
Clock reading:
6h44
